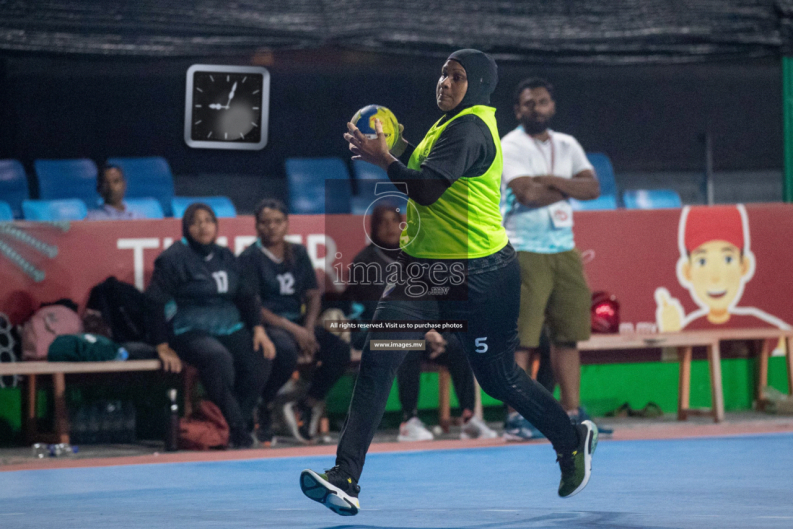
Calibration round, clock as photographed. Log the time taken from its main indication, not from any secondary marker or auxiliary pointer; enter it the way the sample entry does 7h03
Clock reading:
9h03
